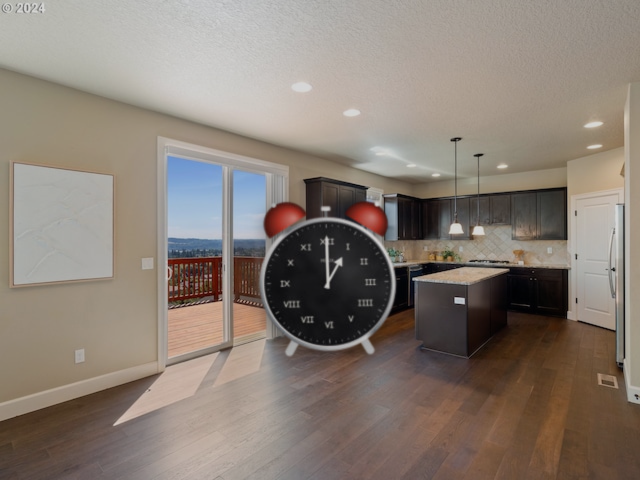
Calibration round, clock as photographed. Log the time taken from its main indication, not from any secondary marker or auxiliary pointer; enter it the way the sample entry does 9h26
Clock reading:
1h00
